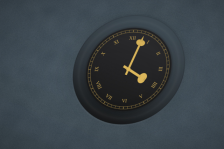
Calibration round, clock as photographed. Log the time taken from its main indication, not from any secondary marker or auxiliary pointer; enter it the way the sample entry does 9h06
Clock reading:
4h03
